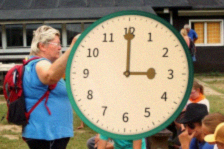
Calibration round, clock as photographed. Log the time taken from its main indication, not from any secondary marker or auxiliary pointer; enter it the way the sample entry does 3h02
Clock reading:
3h00
